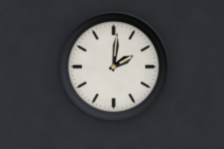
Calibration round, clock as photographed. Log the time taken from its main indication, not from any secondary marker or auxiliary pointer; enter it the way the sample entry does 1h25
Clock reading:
2h01
